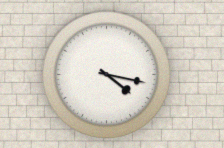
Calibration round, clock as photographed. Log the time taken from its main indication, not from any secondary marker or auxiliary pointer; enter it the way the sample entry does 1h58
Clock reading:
4h17
